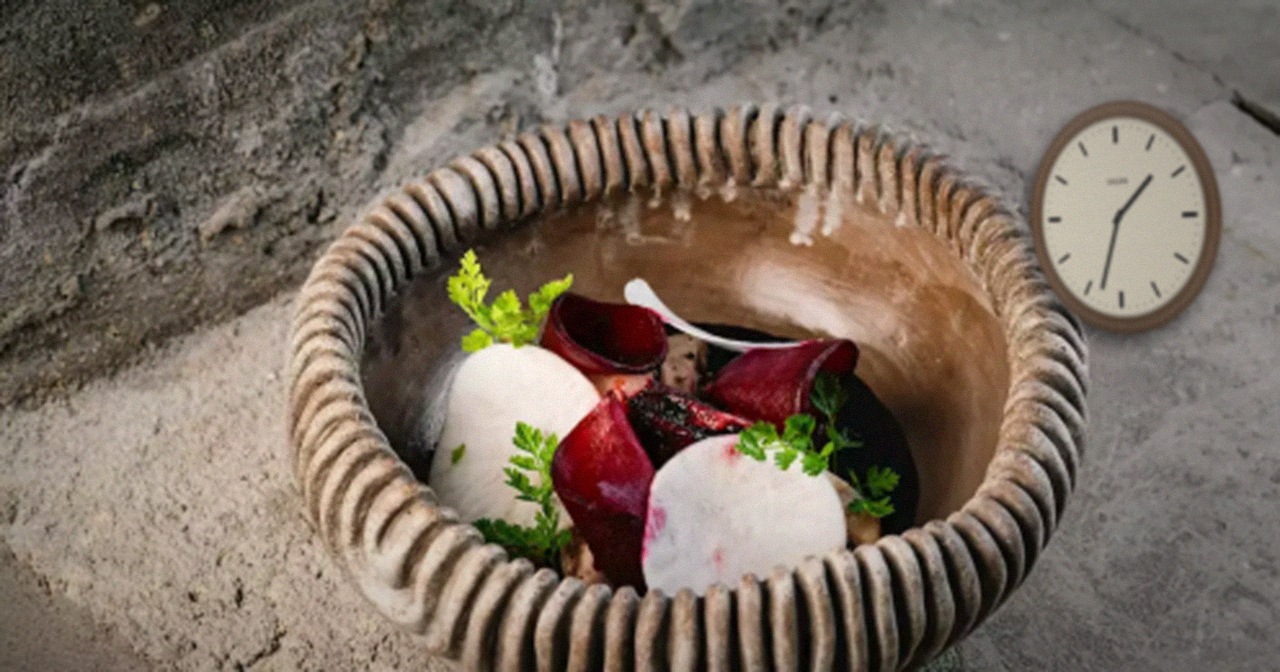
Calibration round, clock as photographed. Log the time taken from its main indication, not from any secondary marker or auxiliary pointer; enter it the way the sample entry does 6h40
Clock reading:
1h33
